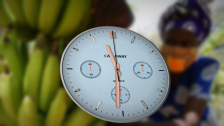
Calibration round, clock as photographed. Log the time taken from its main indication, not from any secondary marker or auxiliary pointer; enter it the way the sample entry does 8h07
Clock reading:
11h31
